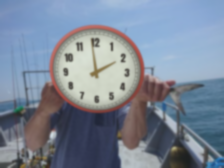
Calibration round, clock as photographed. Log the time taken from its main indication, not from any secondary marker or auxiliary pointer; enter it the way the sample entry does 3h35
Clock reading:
1h59
